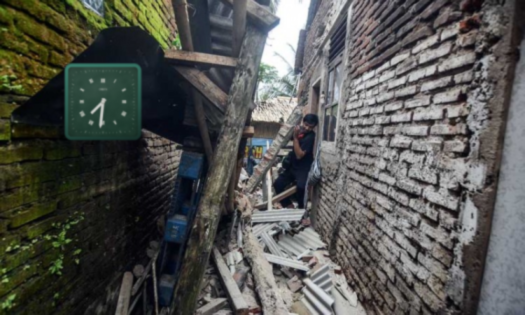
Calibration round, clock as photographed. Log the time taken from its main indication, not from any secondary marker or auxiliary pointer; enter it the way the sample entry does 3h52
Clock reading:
7h31
